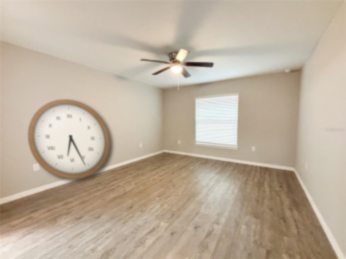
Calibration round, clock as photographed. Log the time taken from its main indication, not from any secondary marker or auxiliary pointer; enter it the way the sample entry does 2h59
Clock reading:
6h26
